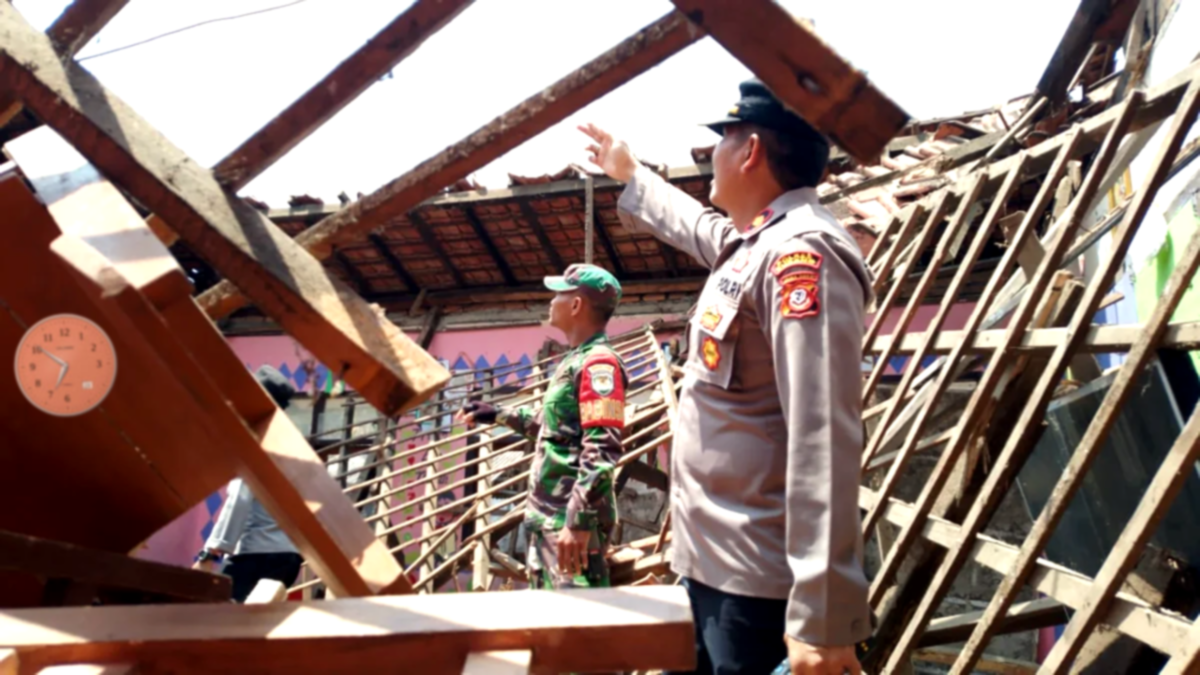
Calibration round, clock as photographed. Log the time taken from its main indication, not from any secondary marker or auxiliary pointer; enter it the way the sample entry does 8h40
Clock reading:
6h51
